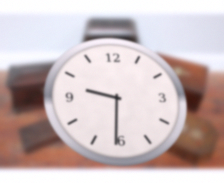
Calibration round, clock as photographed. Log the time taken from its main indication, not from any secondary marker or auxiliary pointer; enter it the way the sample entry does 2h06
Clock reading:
9h31
